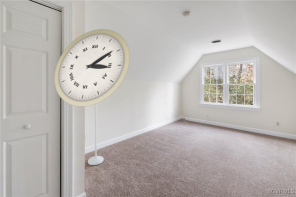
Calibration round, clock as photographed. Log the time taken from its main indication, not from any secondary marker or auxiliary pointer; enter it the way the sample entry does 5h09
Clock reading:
3h09
